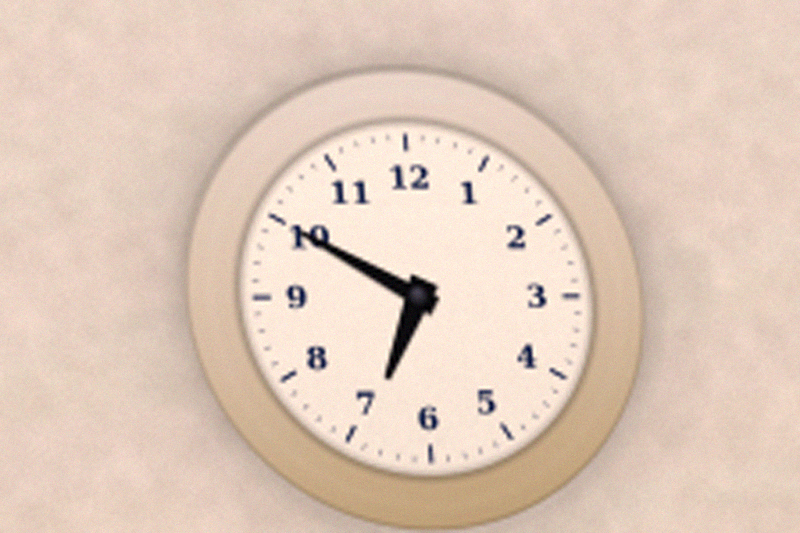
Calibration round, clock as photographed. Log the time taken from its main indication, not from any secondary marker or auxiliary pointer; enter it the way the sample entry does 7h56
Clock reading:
6h50
